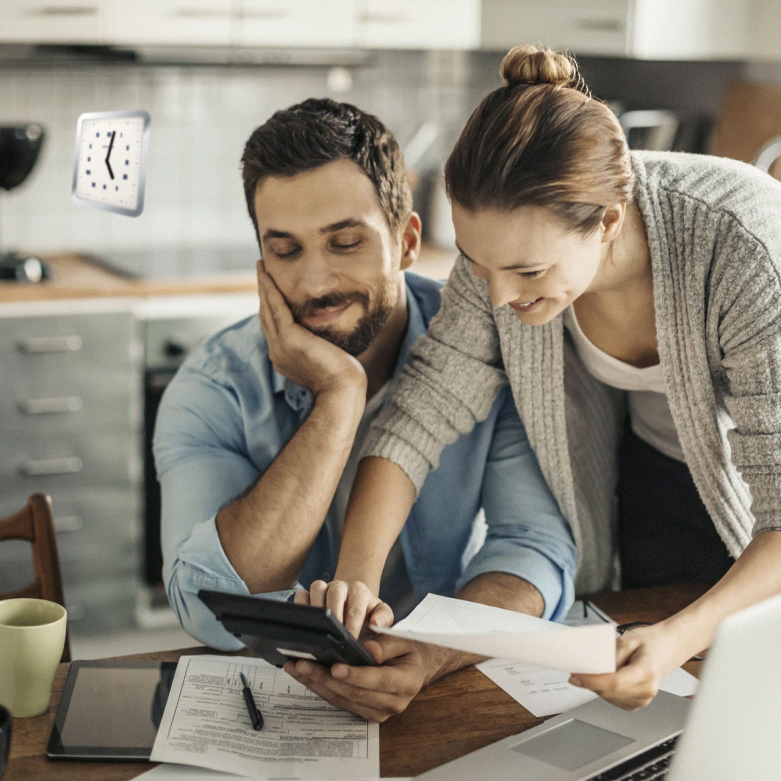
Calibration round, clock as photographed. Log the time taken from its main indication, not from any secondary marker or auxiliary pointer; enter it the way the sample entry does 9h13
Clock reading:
5h02
